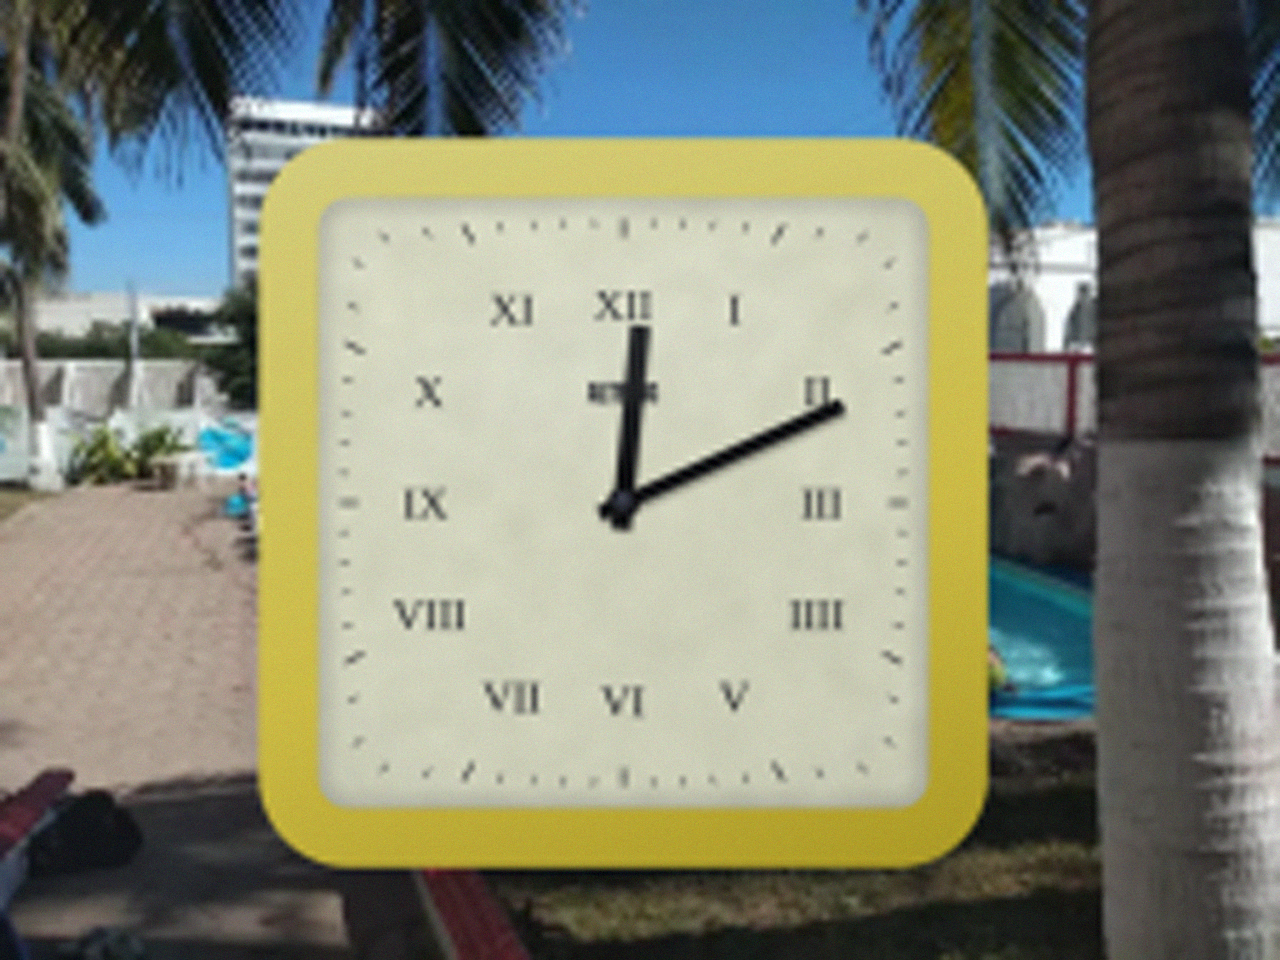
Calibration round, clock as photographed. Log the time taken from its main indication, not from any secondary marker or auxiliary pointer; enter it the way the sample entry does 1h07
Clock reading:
12h11
